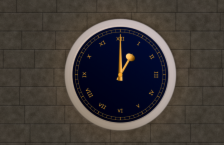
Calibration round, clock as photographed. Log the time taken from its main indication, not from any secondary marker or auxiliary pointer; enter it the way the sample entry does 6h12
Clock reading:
1h00
